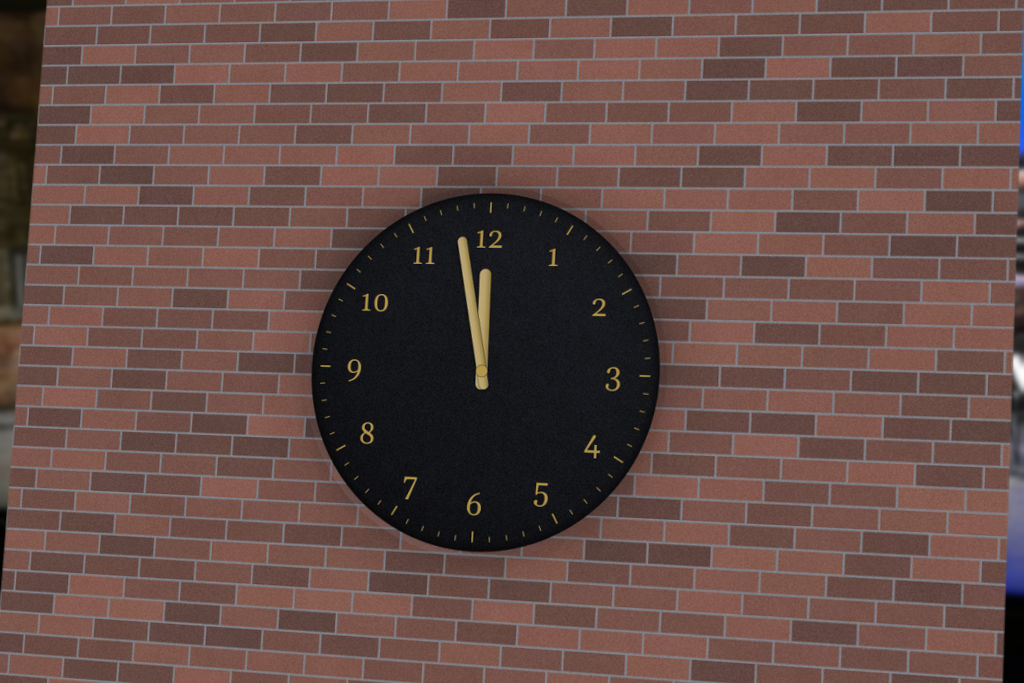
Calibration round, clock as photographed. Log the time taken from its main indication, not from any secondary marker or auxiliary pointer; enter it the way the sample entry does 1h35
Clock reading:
11h58
